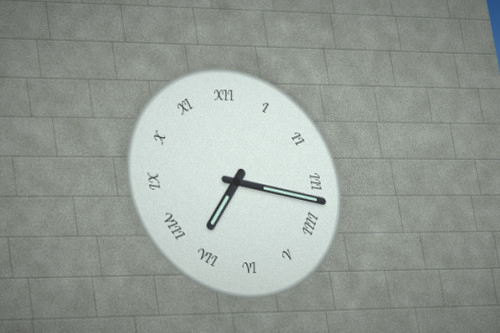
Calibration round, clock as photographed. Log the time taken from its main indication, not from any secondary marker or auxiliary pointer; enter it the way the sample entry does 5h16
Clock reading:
7h17
